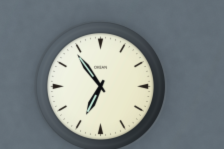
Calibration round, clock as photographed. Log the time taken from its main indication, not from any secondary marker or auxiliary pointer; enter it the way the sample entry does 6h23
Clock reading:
6h54
